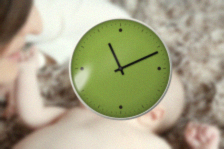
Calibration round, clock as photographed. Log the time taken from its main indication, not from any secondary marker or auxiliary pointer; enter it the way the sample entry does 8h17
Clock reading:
11h11
